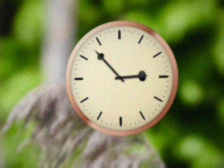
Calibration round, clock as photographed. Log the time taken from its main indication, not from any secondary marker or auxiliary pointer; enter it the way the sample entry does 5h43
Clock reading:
2h53
